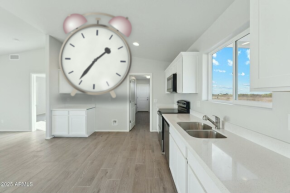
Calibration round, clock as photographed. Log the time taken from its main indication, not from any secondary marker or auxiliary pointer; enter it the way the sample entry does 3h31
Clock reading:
1h36
